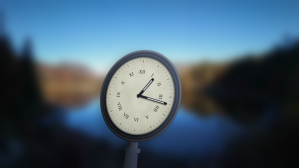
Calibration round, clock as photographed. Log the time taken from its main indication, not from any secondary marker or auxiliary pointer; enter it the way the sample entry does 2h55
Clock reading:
1h17
